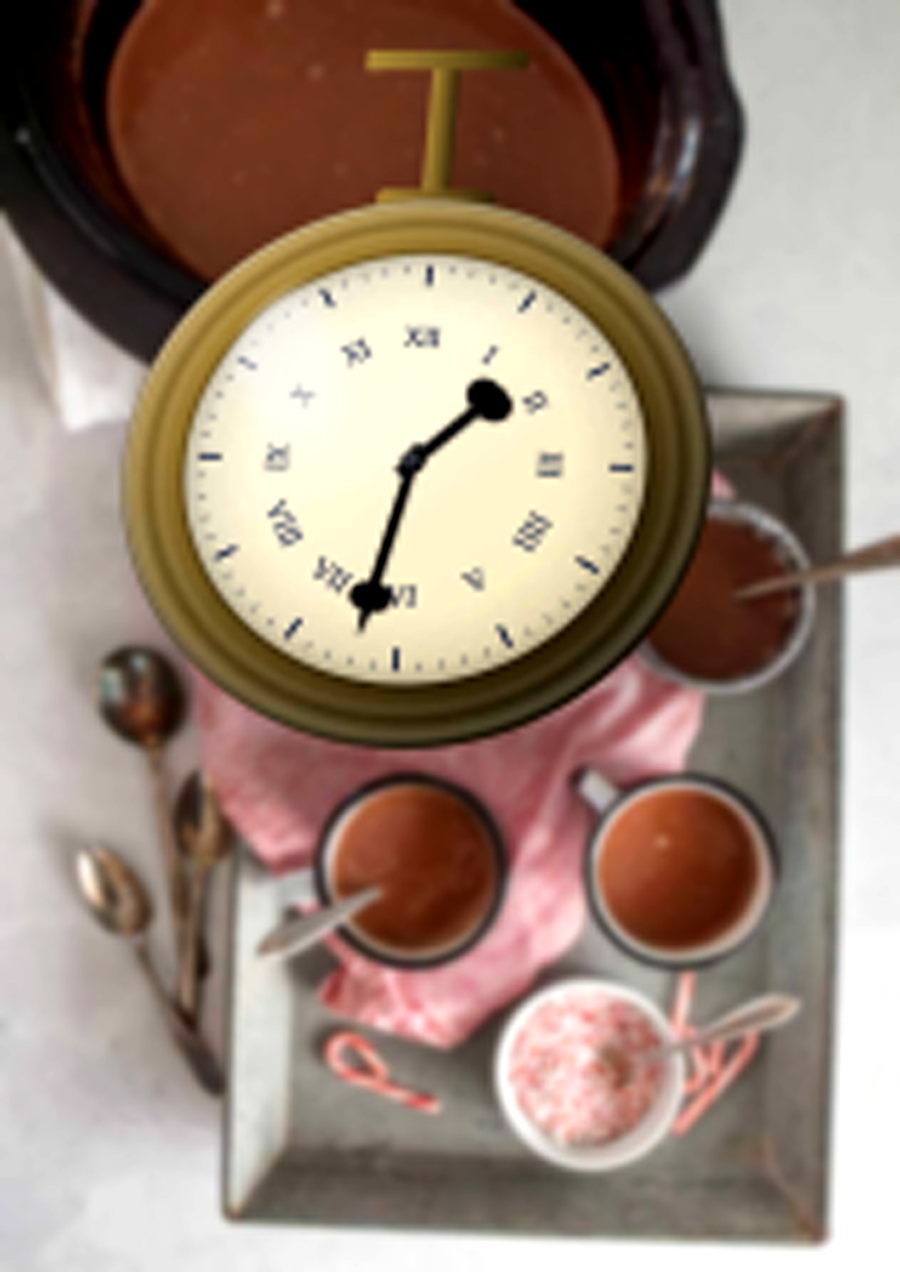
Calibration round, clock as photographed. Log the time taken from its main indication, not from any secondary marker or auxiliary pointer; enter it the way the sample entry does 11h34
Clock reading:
1h32
